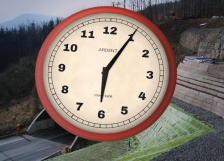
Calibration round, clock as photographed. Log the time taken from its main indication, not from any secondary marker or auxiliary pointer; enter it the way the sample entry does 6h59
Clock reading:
6h05
